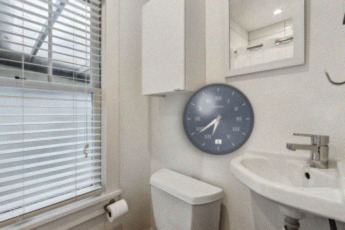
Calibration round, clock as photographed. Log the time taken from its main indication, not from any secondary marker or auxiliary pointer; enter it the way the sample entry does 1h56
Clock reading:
6h39
